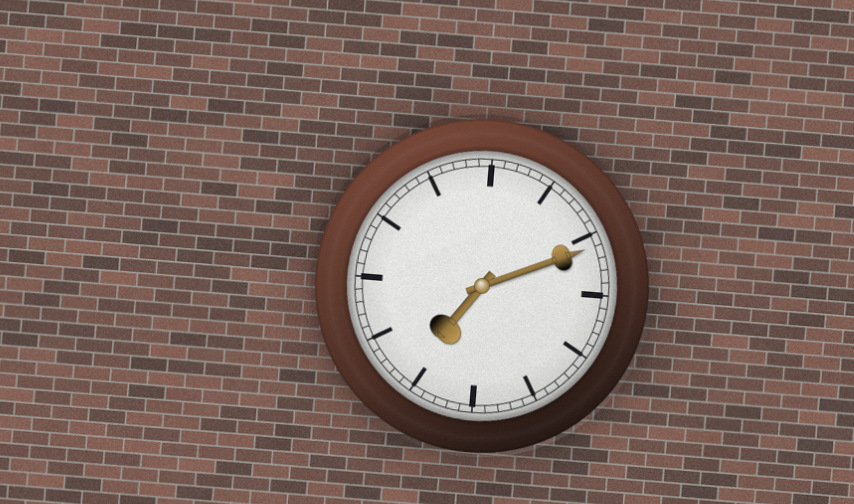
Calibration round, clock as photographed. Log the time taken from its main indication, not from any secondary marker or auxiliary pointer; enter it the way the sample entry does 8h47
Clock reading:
7h11
